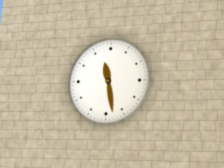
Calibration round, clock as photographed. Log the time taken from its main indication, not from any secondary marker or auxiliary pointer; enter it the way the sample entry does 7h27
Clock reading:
11h28
